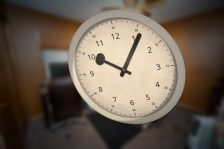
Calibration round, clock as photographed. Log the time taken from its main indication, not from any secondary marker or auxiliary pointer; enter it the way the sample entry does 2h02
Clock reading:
10h06
